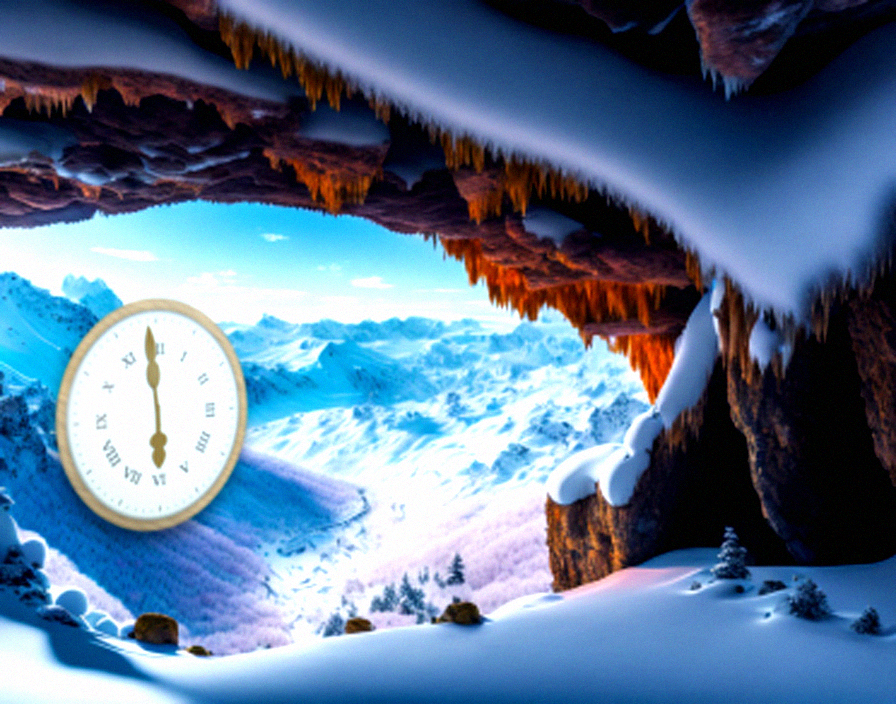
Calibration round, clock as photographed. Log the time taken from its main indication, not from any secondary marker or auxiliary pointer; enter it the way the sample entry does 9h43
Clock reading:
5h59
